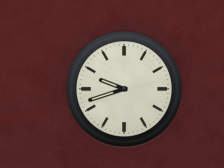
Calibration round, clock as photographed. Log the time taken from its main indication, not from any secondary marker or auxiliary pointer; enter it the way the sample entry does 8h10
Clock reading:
9h42
